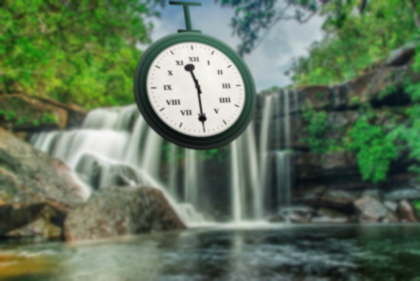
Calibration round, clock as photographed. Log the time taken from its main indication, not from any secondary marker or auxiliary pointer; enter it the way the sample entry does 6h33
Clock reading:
11h30
